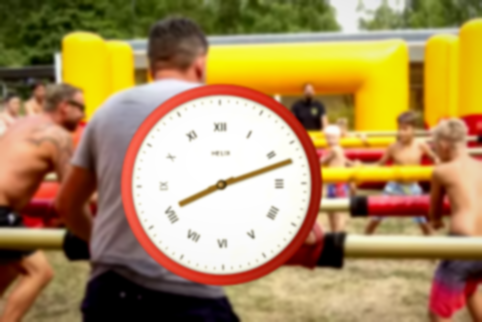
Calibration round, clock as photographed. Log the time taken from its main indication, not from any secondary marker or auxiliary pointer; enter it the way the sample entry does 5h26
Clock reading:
8h12
